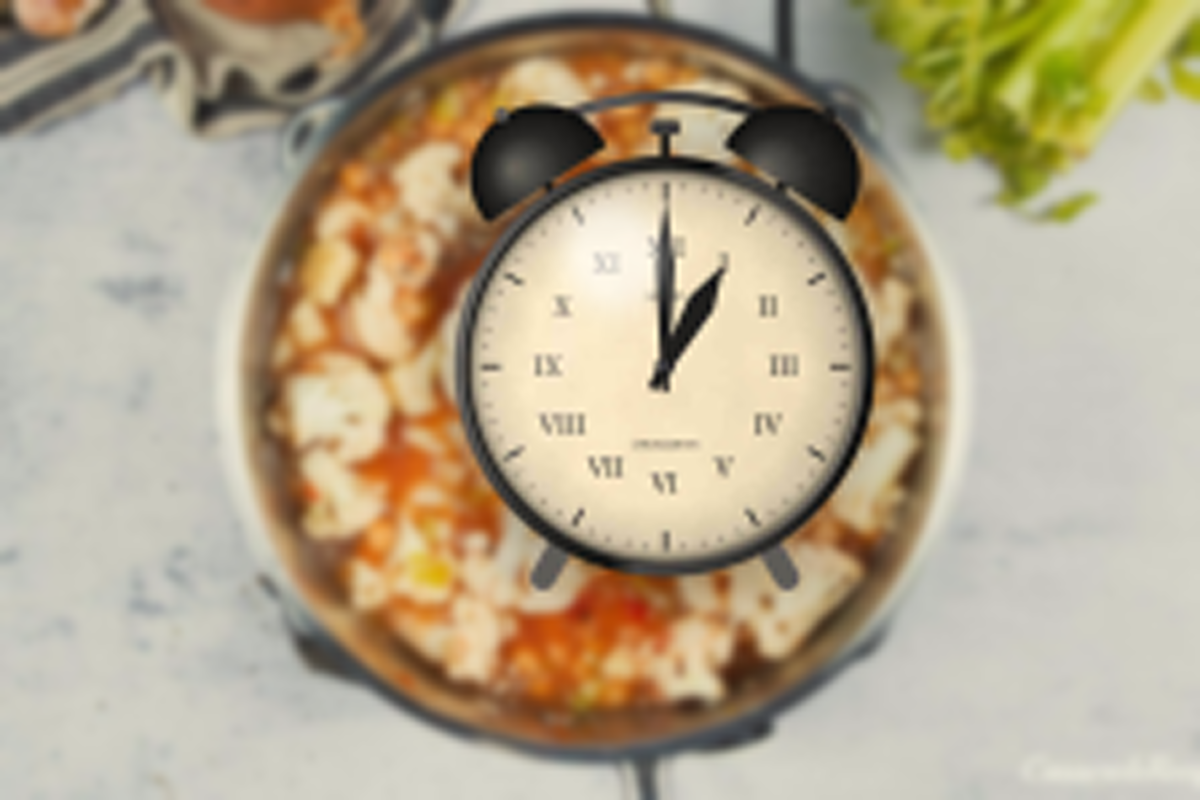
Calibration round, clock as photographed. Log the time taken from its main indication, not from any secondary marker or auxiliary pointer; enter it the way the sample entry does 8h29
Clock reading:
1h00
